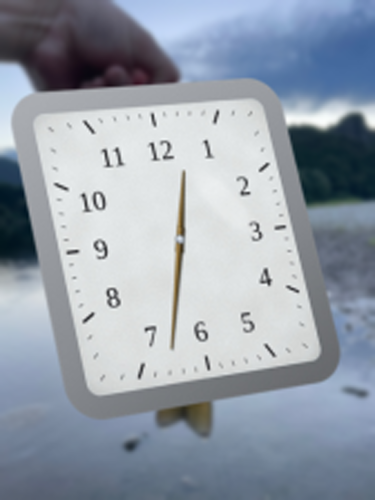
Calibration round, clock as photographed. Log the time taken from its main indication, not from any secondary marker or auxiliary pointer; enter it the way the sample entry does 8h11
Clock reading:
12h33
